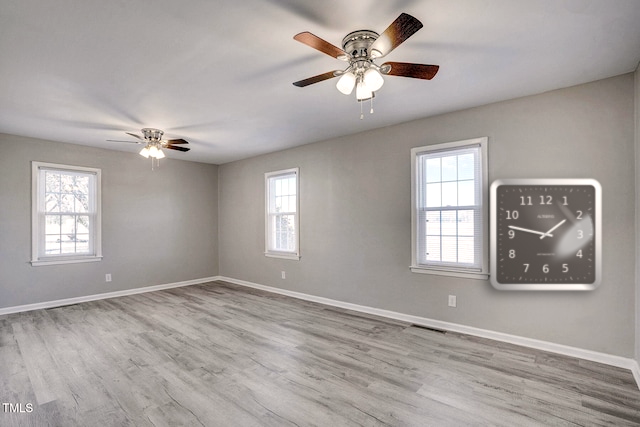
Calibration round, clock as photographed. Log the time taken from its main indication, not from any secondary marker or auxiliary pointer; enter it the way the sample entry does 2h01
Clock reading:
1h47
